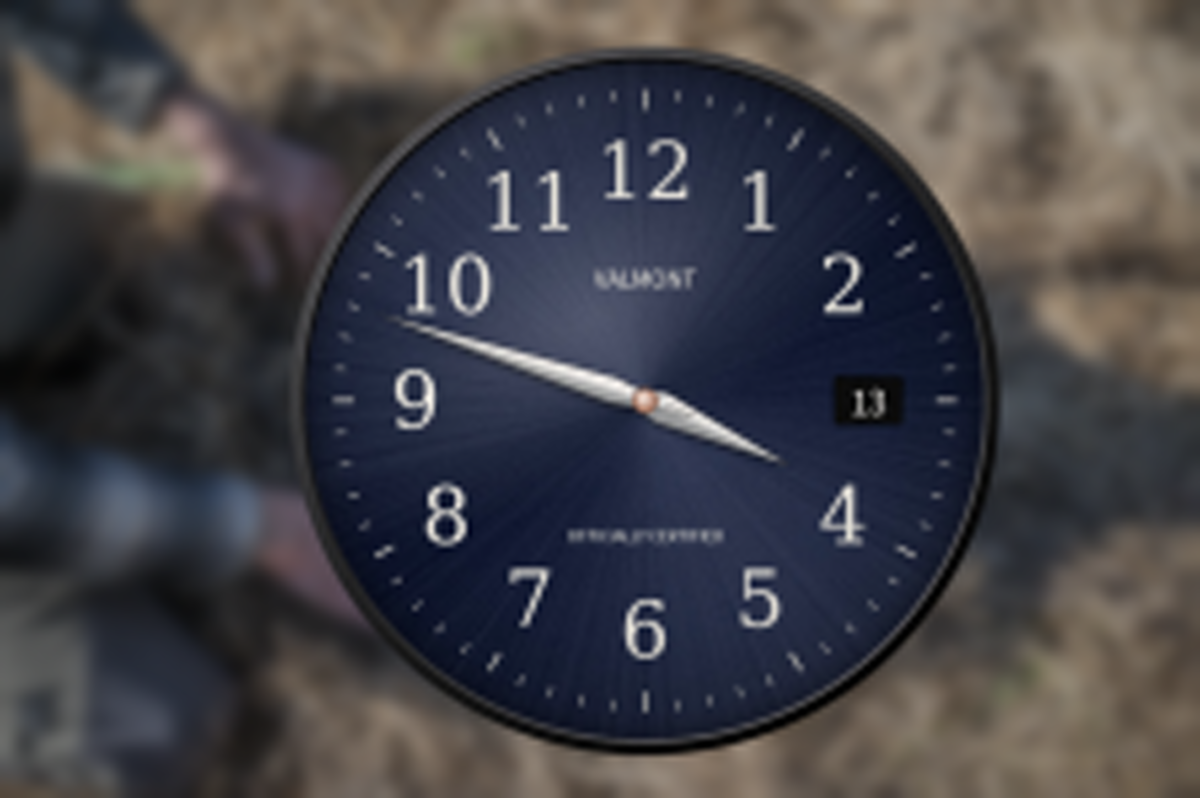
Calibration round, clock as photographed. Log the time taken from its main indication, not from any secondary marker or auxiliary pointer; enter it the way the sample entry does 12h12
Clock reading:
3h48
